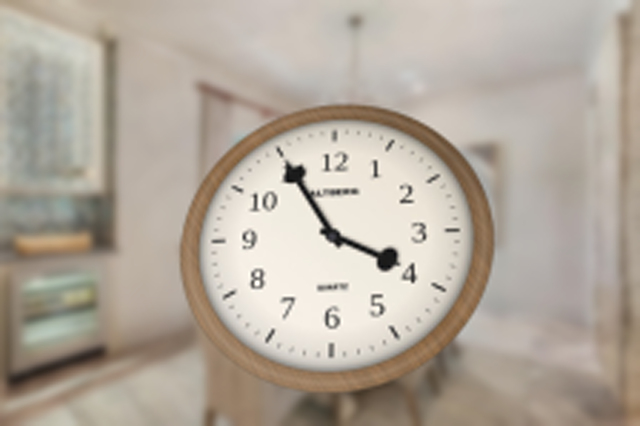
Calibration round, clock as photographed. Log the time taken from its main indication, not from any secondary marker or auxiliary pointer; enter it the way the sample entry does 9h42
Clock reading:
3h55
